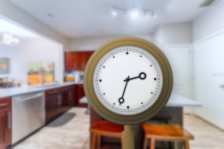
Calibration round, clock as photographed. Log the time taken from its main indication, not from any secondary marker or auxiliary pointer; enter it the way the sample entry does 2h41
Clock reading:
2h33
